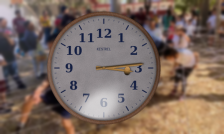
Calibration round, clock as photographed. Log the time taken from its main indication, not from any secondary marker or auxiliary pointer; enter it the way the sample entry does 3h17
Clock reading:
3h14
